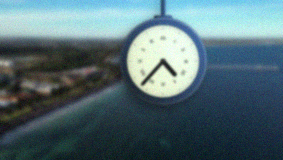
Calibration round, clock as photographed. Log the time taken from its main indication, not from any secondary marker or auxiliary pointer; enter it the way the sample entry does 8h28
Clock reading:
4h37
